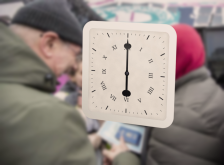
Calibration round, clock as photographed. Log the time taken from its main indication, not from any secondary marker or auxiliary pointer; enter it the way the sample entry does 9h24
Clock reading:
6h00
